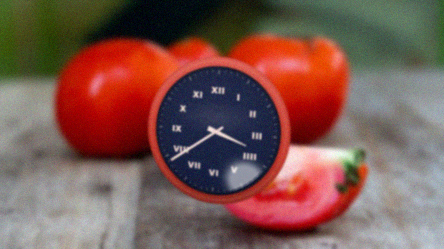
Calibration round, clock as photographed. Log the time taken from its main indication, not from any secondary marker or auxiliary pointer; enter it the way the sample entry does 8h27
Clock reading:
3h39
